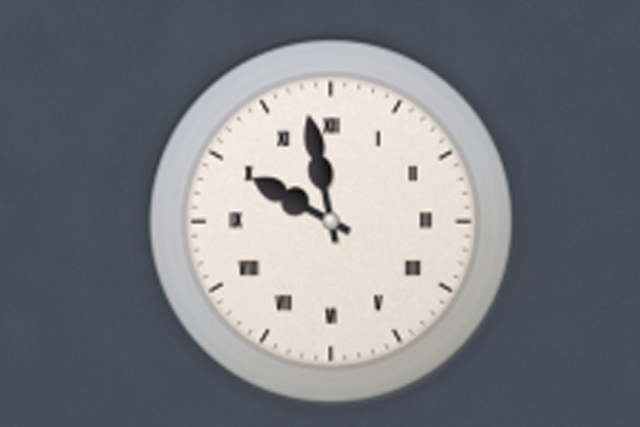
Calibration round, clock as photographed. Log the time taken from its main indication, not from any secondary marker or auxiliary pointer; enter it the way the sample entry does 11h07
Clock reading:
9h58
